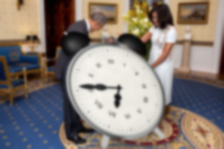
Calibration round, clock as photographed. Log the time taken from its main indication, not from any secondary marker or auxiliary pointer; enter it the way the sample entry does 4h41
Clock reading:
6h46
